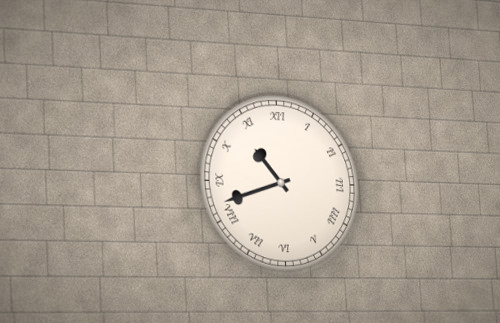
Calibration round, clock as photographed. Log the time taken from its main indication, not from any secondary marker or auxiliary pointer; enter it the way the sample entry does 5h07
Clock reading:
10h42
